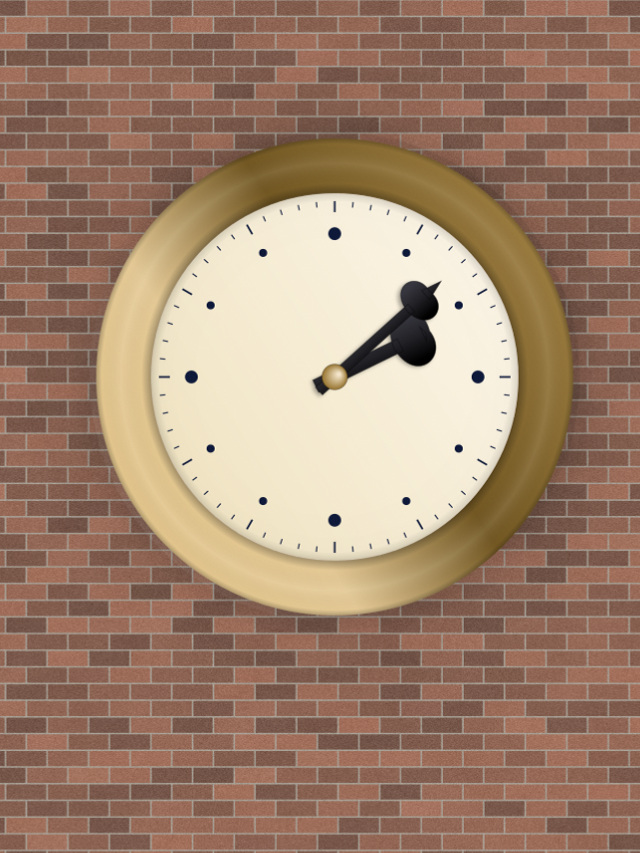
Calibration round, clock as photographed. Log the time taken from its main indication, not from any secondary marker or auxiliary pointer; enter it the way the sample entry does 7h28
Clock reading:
2h08
